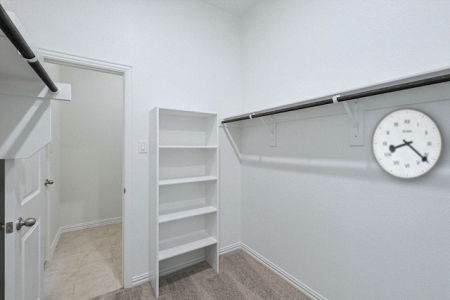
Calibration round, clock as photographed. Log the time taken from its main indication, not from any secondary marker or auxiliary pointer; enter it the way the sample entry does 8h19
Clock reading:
8h22
